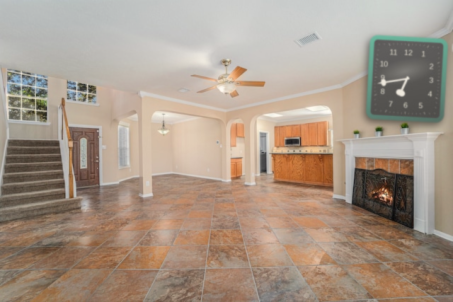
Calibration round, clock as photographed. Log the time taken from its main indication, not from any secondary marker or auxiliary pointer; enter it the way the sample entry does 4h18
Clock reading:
6h43
